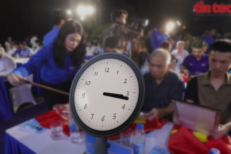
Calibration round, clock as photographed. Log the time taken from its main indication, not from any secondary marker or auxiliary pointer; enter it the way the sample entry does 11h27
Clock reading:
3h17
